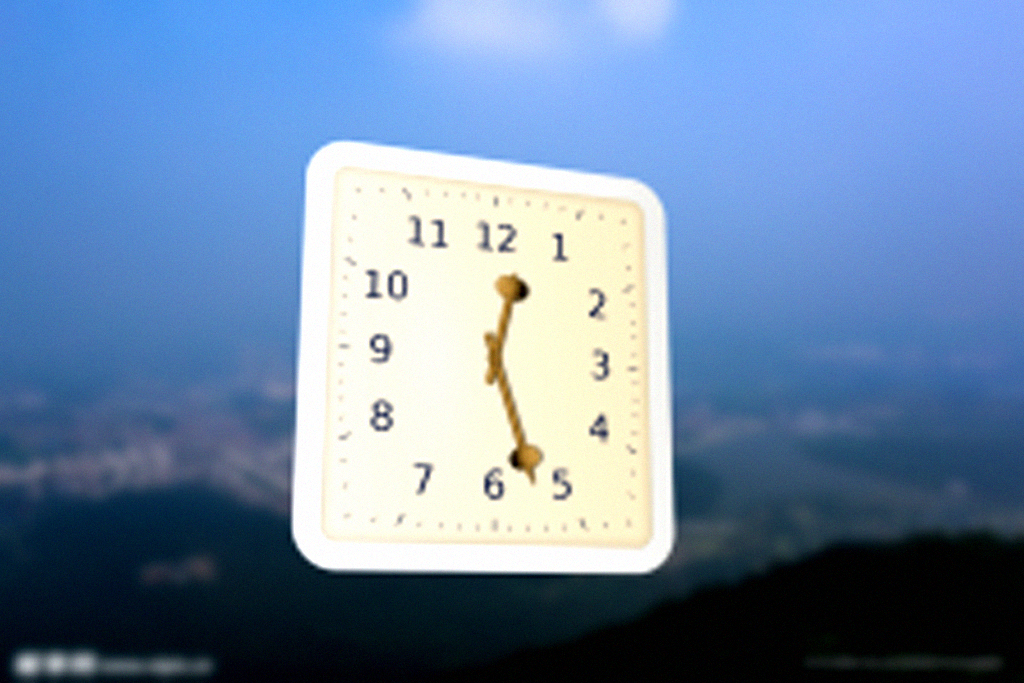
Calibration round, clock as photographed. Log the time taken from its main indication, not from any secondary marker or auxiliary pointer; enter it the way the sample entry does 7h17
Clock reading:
12h27
